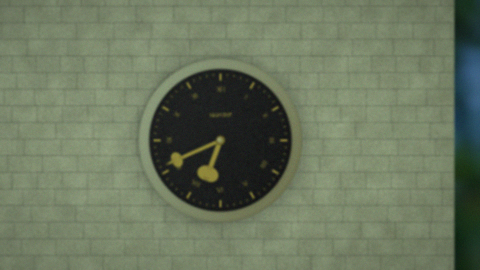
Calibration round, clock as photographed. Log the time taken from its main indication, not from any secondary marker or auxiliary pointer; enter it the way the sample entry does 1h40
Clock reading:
6h41
